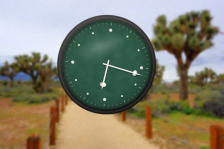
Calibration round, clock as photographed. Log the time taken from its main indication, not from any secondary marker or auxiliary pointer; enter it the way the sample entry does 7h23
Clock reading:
6h17
